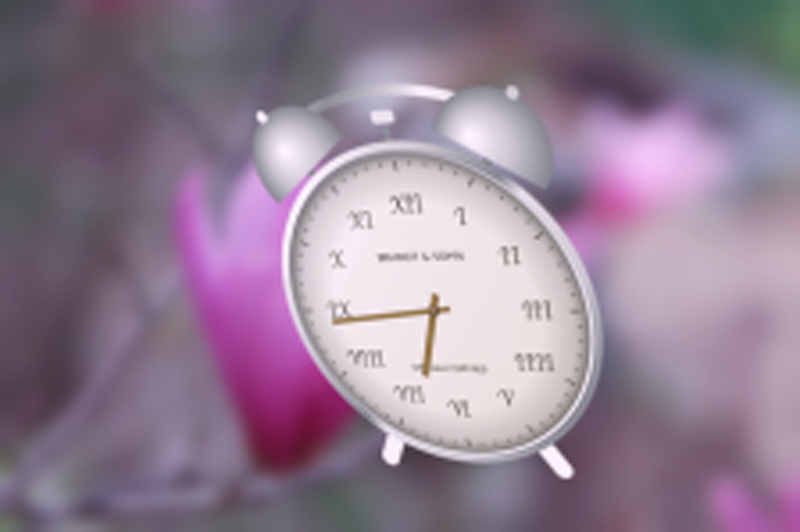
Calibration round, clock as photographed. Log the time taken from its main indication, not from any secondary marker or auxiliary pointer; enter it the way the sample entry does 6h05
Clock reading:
6h44
